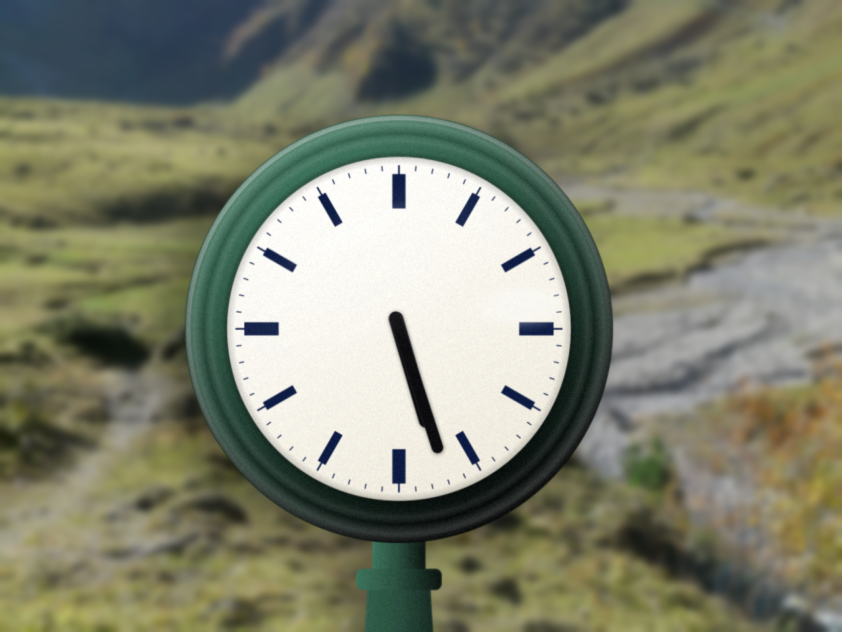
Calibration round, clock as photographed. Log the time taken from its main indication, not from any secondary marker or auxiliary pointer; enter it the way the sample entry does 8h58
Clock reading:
5h27
